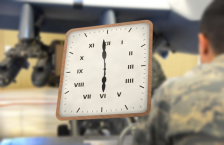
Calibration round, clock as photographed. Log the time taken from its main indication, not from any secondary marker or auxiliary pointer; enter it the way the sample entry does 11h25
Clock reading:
5h59
